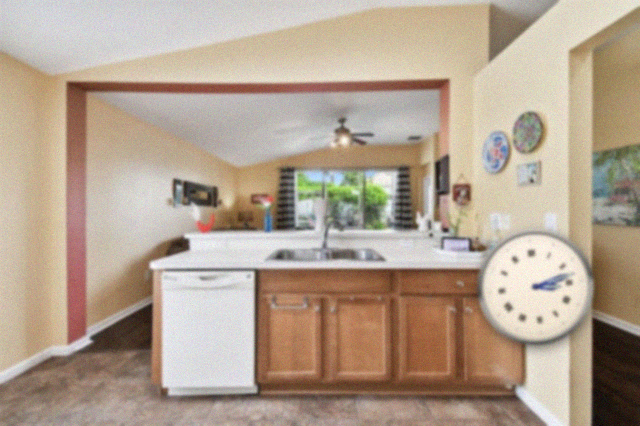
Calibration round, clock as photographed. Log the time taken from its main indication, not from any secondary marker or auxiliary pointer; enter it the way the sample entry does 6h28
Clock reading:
3h13
